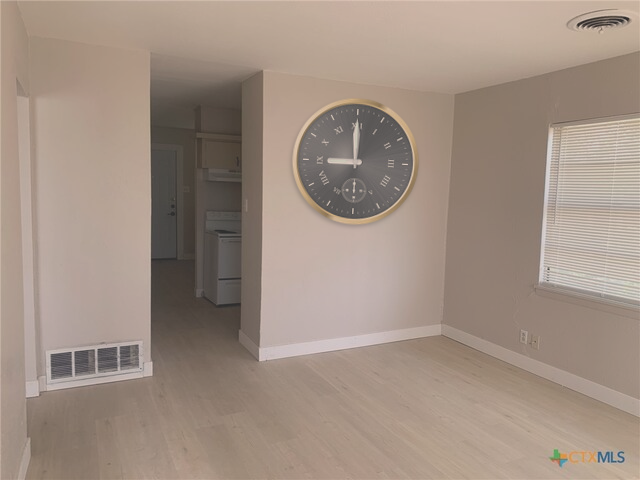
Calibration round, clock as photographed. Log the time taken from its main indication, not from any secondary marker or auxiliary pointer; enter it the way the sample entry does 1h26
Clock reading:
9h00
